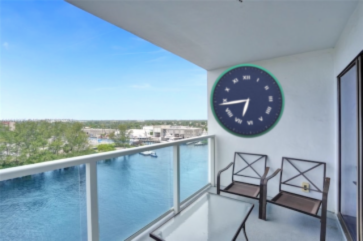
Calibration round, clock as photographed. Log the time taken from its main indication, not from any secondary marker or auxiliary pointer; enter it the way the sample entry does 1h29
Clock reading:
6h44
